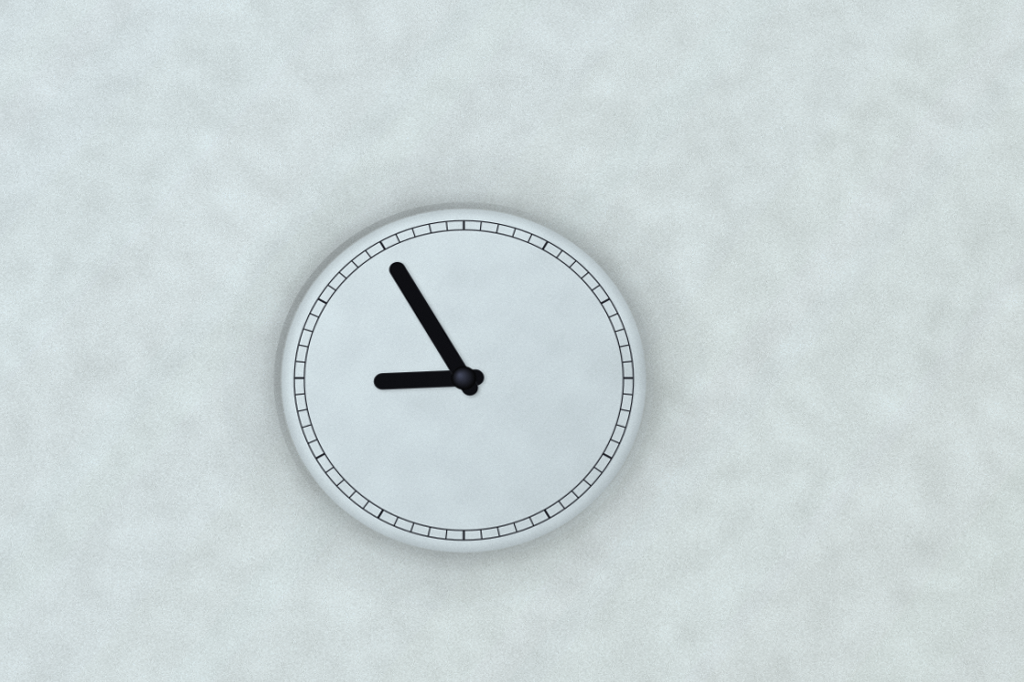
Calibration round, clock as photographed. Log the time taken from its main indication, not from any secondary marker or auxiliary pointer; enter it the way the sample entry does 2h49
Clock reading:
8h55
